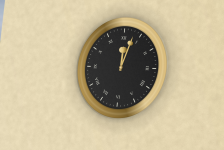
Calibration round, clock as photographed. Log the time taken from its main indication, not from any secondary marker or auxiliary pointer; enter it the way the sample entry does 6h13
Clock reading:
12h03
